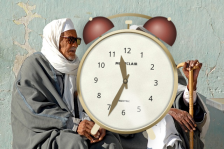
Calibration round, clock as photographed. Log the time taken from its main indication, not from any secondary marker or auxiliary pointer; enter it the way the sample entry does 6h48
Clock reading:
11h34
